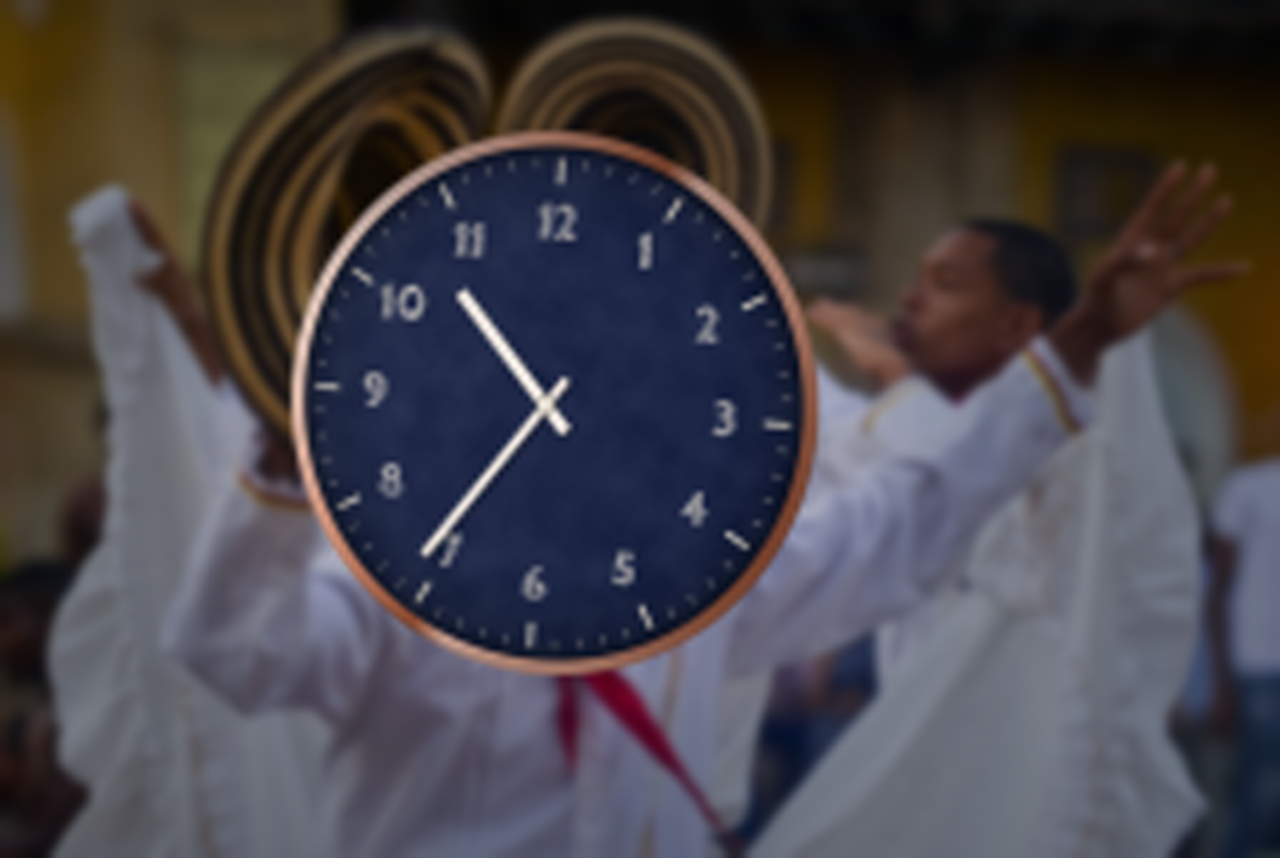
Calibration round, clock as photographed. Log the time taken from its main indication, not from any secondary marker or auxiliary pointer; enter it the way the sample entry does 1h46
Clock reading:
10h36
